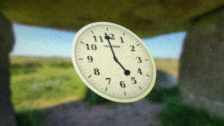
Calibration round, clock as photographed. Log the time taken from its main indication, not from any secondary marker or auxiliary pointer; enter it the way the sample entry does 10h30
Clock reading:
4h59
